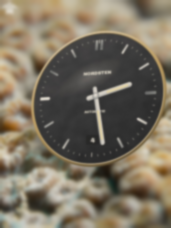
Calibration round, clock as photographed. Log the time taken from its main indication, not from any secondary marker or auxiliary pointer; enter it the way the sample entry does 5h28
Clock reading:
2h28
